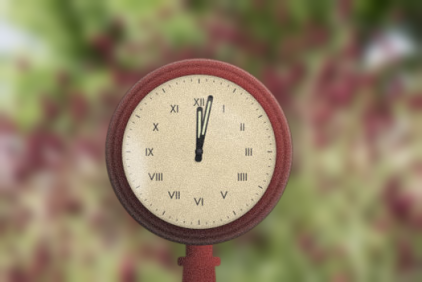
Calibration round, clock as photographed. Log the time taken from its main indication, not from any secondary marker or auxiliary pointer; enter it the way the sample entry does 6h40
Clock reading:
12h02
